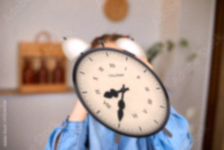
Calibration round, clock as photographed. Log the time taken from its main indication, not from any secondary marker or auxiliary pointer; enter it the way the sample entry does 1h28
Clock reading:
8h35
